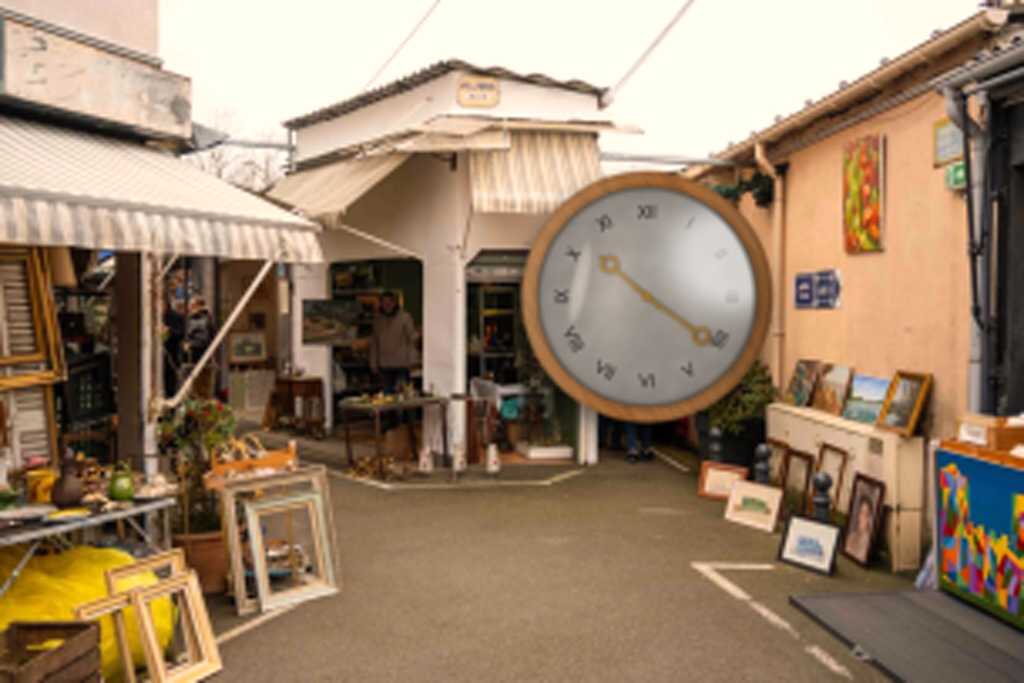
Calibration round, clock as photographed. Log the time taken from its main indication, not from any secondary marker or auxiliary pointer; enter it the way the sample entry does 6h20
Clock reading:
10h21
